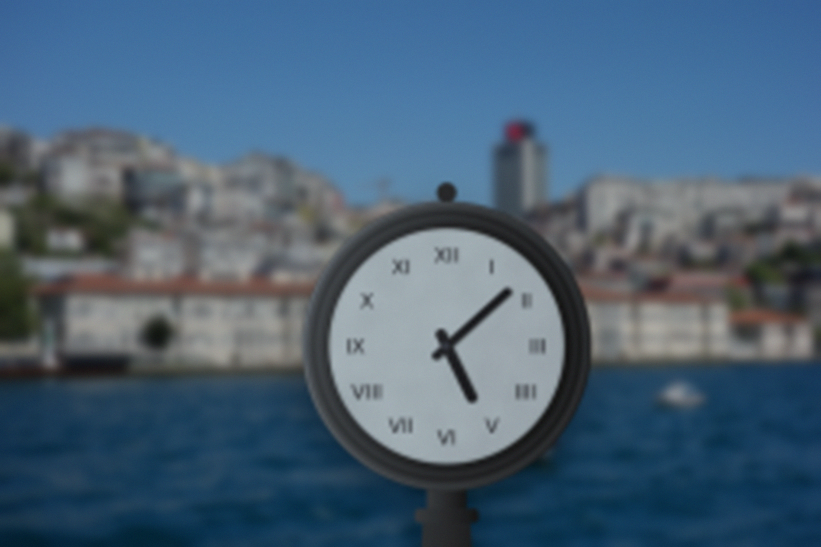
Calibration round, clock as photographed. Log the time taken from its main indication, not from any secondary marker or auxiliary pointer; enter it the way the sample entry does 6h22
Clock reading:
5h08
